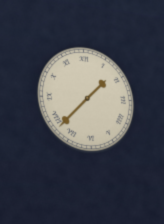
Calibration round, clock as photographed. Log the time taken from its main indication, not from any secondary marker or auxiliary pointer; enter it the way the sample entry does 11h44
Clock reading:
1h38
